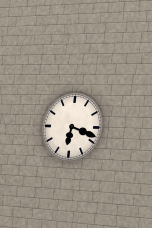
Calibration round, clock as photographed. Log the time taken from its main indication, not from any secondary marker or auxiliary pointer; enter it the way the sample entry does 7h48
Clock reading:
6h18
